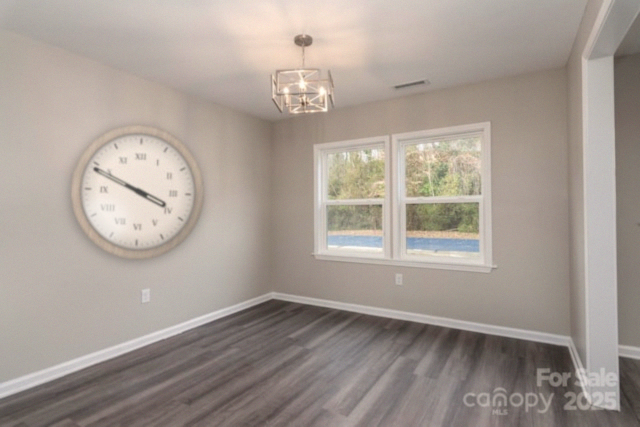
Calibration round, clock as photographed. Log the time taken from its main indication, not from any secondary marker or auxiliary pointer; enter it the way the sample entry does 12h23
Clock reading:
3h49
